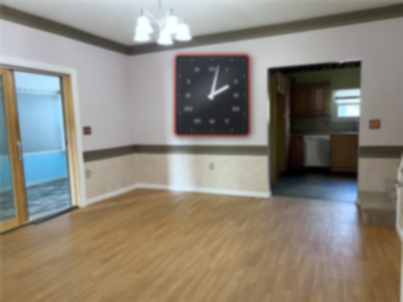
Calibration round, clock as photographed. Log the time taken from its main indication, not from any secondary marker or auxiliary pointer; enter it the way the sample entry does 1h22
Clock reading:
2h02
